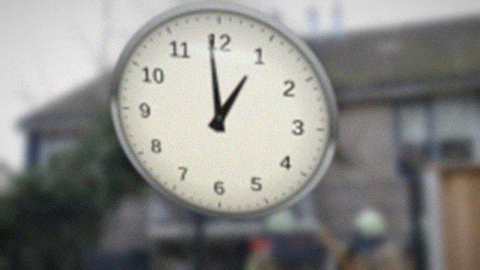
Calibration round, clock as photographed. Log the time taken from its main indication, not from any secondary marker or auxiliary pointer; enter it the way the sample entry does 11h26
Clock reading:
12h59
